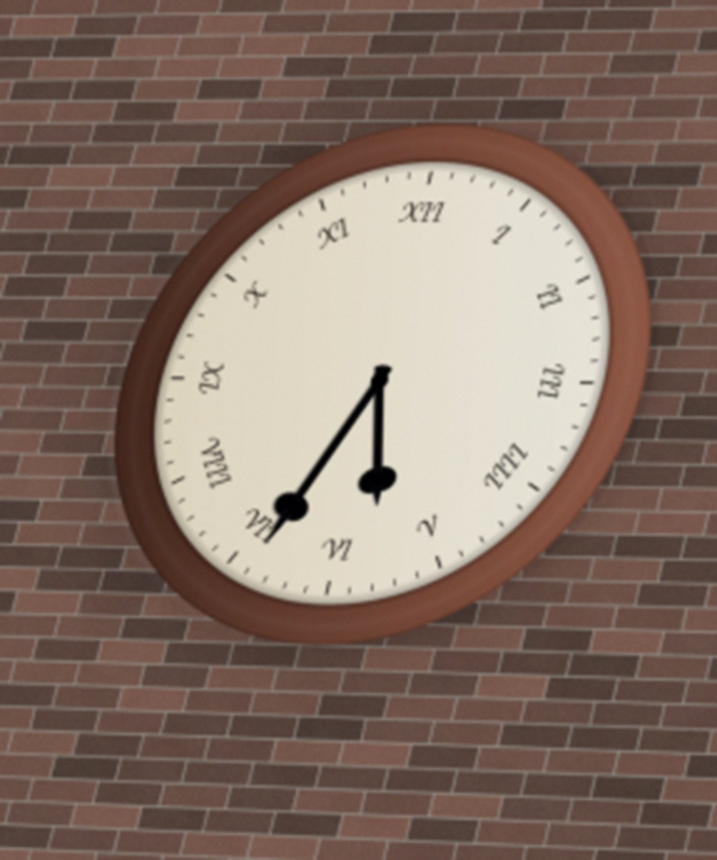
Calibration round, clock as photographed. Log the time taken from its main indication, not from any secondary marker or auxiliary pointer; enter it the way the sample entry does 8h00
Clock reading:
5h34
